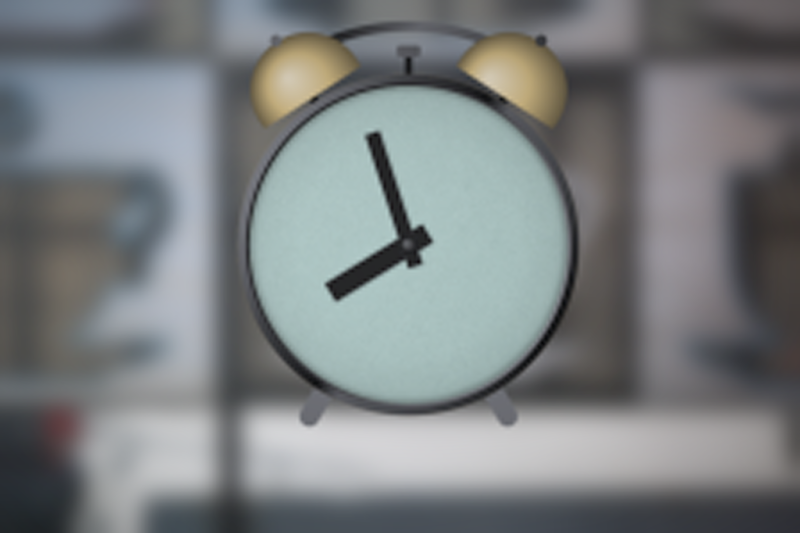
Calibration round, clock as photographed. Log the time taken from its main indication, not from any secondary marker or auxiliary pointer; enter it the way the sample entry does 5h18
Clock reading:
7h57
